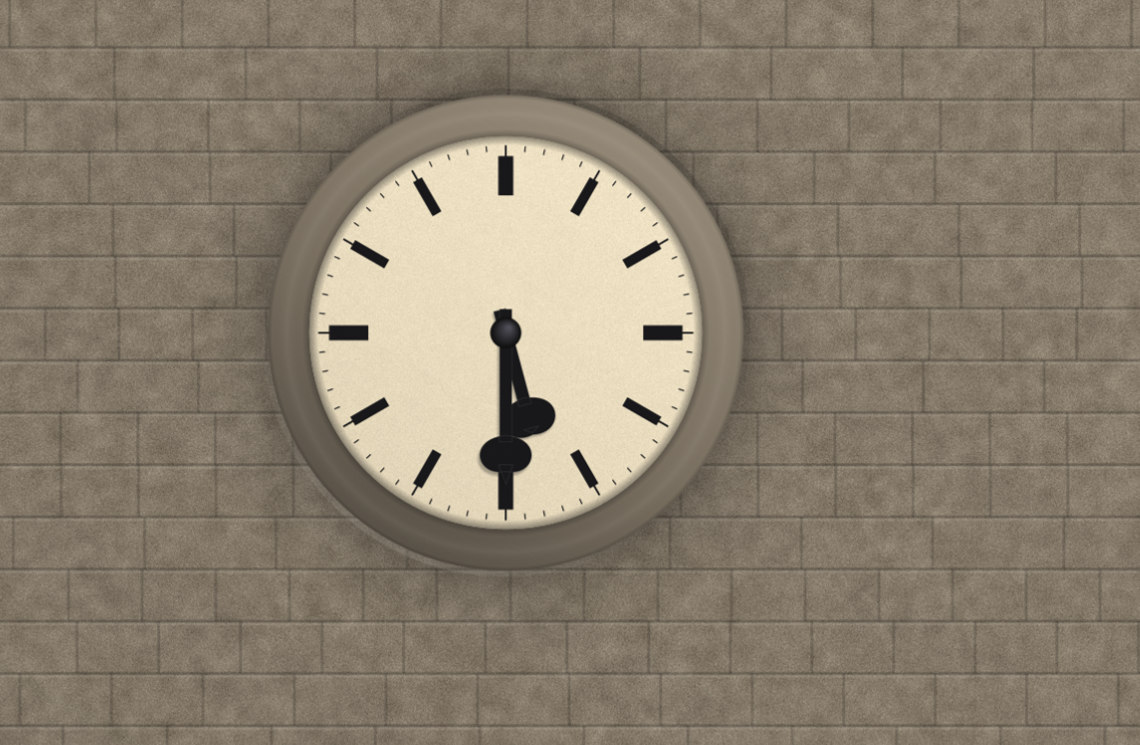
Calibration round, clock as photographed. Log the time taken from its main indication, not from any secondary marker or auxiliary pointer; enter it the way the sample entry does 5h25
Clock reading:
5h30
